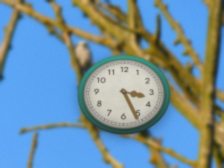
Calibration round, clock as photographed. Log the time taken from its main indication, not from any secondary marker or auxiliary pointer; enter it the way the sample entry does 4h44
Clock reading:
3h26
